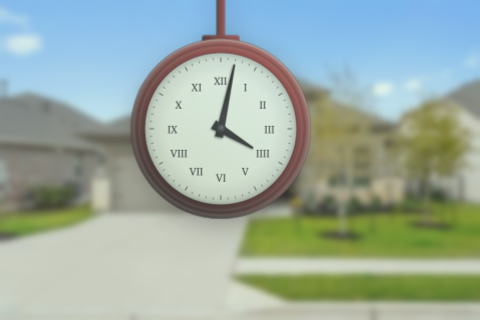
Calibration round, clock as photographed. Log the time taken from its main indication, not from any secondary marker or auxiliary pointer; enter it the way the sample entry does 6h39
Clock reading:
4h02
